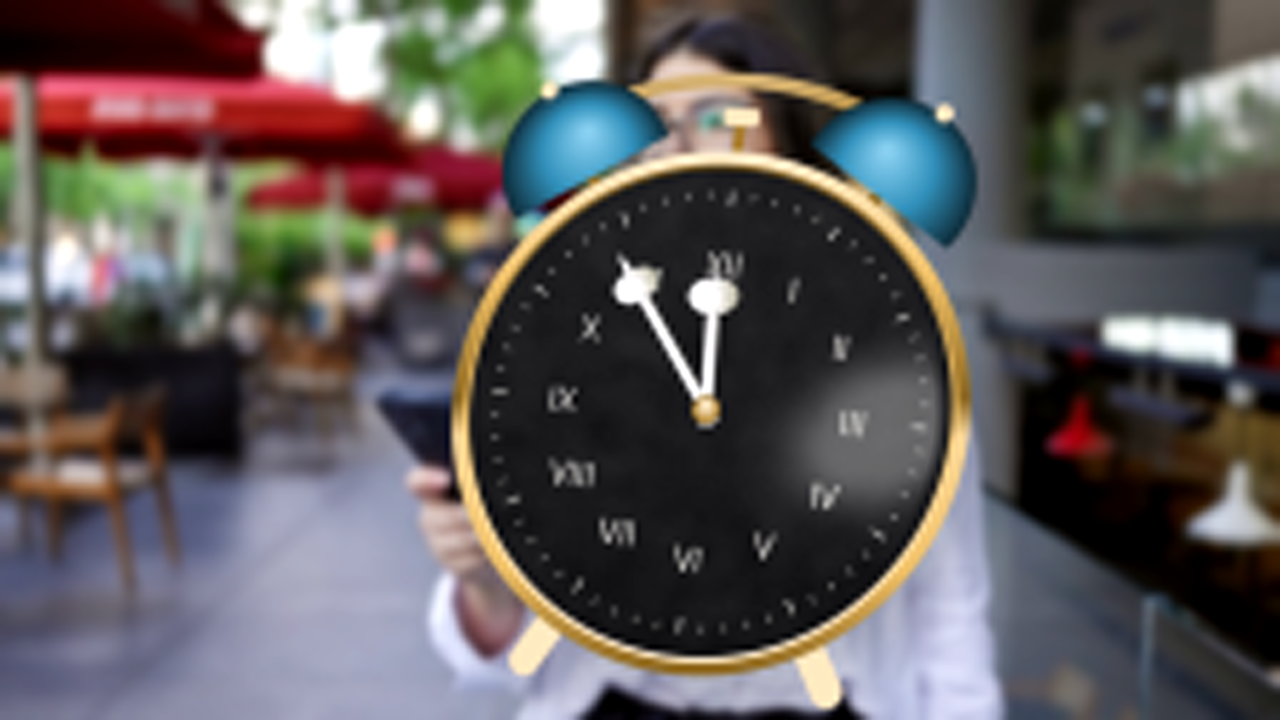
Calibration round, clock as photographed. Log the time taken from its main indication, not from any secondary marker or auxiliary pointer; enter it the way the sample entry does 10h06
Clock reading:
11h54
